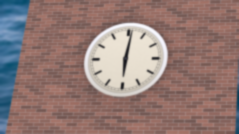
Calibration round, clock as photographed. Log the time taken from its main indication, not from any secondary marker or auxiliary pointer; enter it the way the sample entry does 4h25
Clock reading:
6h01
